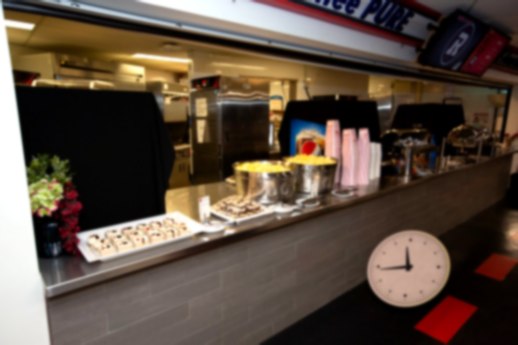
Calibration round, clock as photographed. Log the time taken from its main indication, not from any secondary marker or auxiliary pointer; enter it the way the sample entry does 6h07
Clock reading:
11h44
